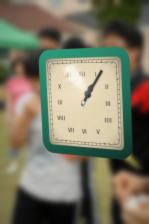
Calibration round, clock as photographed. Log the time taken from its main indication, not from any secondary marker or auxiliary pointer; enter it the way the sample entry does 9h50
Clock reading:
1h06
